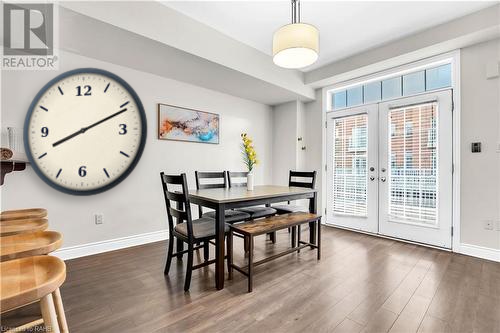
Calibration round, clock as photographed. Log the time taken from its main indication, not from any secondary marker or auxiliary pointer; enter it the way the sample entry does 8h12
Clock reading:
8h11
